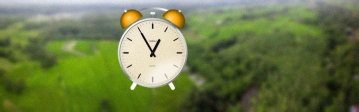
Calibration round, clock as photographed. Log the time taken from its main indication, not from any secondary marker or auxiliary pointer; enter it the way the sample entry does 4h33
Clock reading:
12h55
